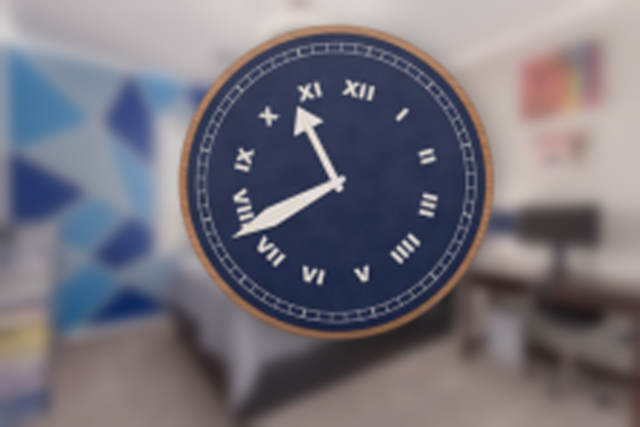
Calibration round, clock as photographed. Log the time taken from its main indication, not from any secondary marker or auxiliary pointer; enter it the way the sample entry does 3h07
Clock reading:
10h38
